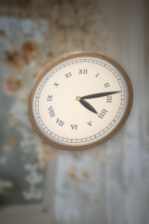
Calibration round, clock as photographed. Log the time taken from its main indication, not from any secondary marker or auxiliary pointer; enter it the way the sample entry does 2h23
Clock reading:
4h13
